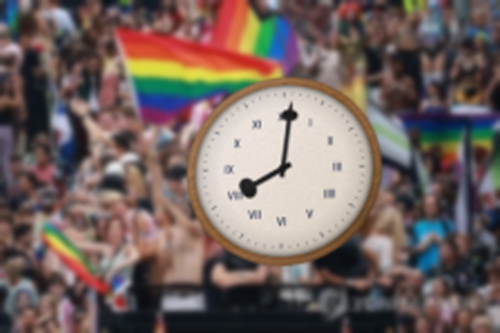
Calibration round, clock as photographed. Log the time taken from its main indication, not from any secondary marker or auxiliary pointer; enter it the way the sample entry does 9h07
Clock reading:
8h01
